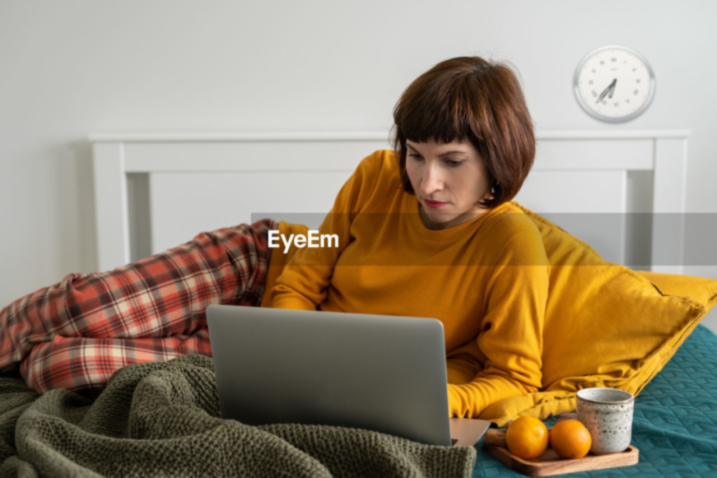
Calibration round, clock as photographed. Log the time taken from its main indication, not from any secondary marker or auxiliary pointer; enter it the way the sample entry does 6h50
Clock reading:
6h37
